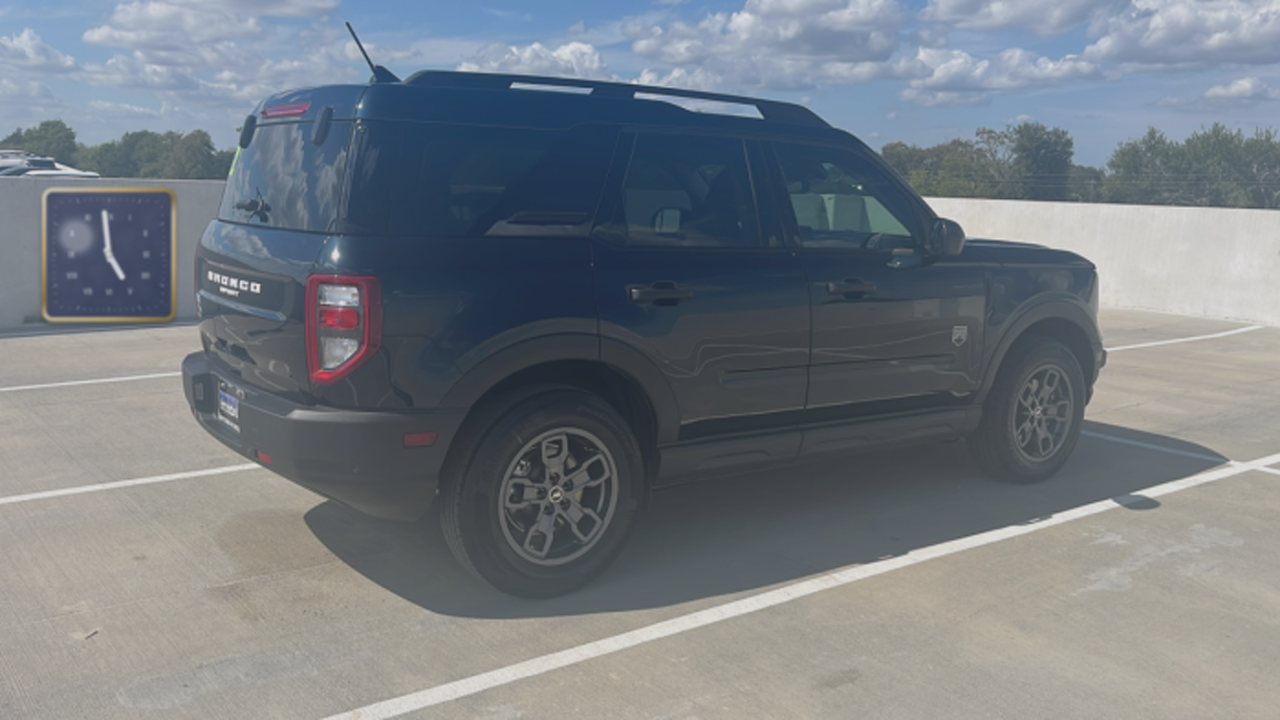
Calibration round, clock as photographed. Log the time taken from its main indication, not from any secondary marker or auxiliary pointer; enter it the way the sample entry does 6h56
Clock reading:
4h59
